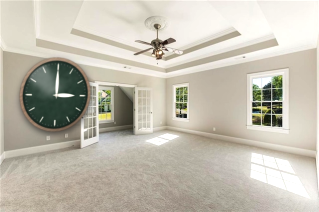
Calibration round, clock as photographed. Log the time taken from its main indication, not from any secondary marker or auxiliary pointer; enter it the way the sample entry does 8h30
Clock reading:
3h00
